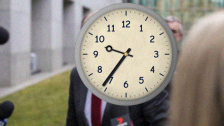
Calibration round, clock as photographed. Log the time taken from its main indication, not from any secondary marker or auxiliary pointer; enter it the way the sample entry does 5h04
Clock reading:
9h36
